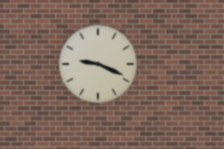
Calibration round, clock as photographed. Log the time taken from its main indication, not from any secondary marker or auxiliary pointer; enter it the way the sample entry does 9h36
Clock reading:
9h19
